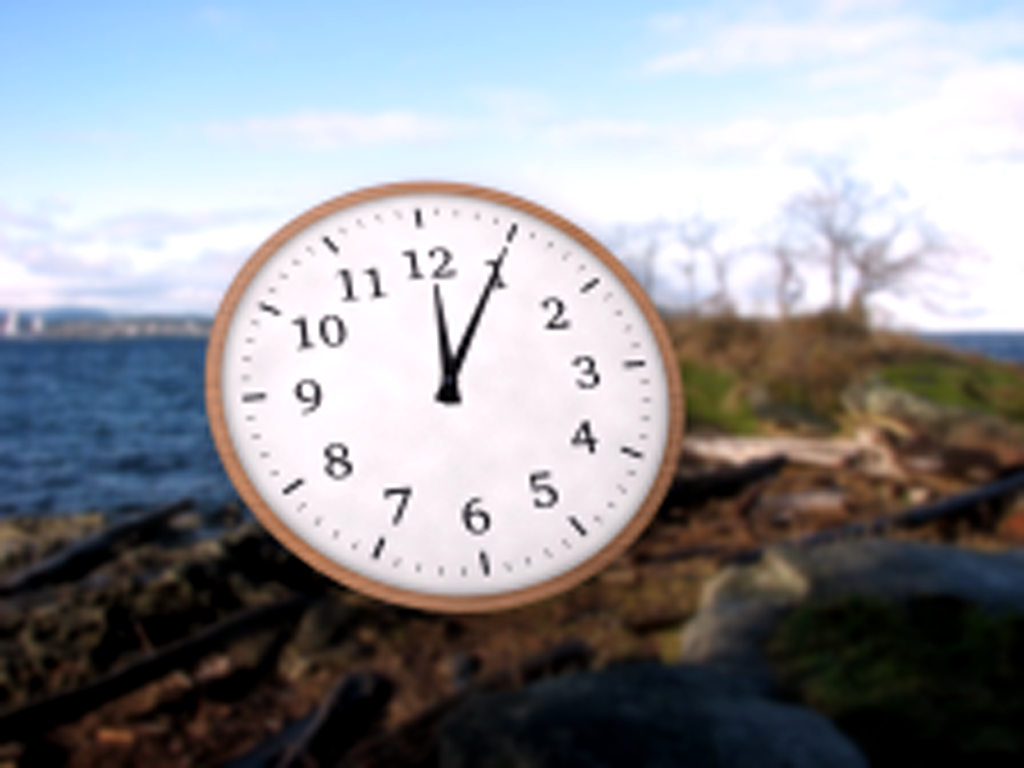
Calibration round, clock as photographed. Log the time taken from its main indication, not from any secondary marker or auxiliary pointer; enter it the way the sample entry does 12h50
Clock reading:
12h05
